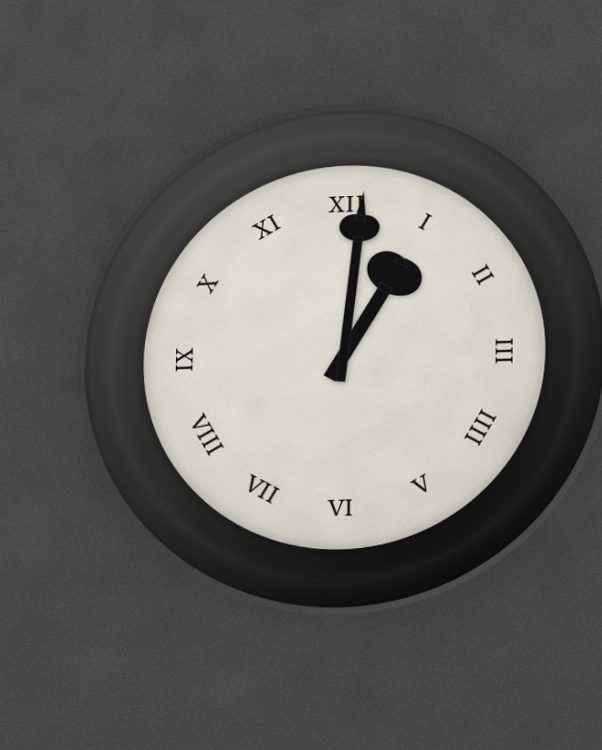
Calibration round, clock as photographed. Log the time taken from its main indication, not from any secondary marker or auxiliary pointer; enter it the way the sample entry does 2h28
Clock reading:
1h01
